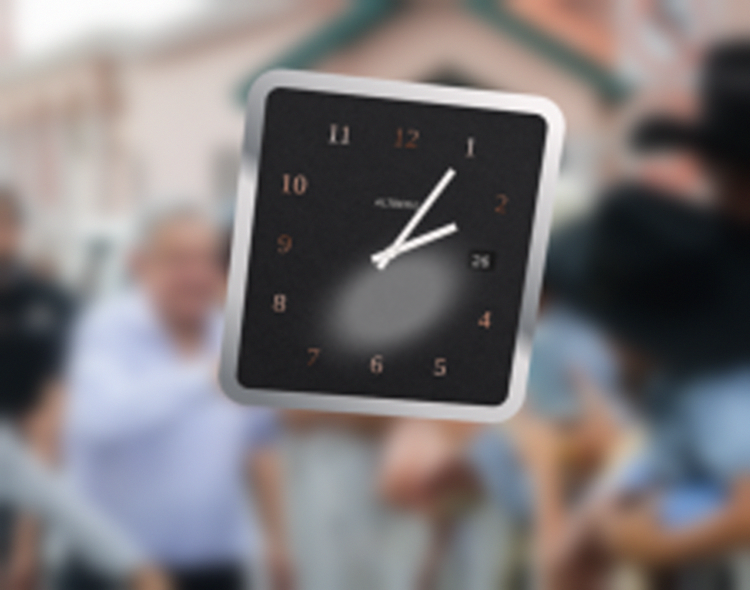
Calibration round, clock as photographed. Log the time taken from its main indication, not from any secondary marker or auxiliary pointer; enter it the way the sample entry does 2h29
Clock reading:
2h05
